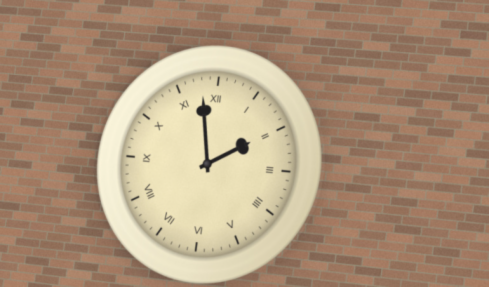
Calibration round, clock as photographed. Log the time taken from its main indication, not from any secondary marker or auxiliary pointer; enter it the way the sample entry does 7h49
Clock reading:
1h58
